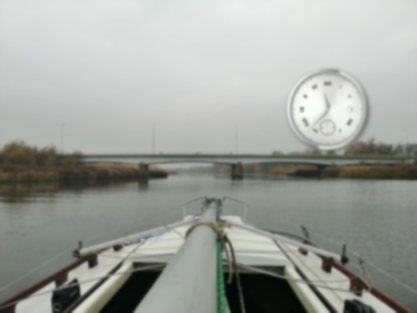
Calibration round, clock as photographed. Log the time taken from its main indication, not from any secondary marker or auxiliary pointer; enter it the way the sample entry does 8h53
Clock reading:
11h37
